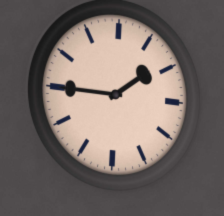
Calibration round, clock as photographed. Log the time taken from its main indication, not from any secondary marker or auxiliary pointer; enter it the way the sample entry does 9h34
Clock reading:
1h45
